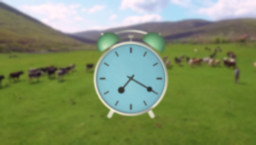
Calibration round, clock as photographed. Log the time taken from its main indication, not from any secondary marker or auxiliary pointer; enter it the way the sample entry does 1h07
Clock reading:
7h20
